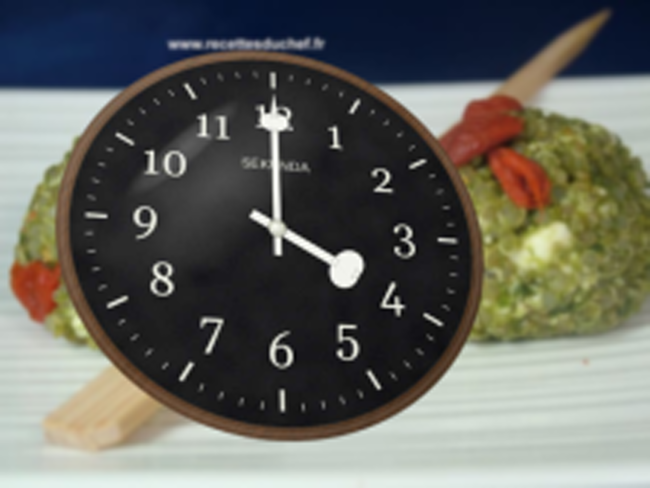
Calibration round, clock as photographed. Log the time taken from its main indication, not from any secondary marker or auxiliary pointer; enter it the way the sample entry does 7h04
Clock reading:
4h00
